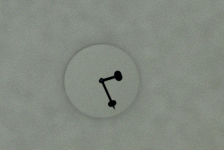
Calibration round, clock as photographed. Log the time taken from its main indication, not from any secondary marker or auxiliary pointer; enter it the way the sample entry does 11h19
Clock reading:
2h26
